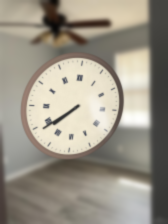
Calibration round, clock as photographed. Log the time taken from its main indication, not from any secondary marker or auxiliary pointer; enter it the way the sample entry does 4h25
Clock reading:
7h39
